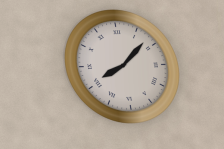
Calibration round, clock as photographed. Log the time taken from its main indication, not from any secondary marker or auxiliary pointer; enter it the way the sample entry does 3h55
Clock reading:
8h08
